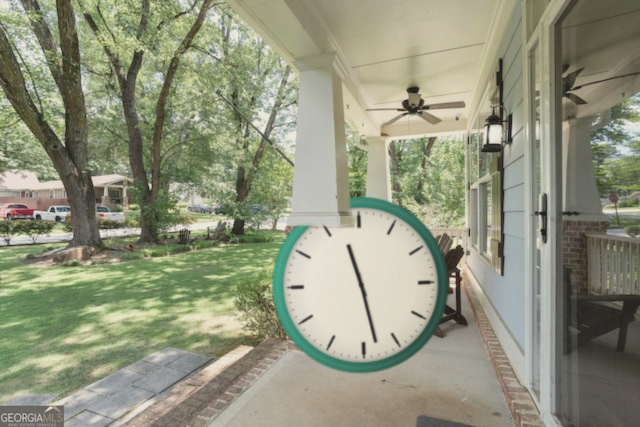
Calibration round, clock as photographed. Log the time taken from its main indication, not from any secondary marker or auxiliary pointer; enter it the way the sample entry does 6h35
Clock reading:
11h28
